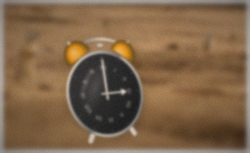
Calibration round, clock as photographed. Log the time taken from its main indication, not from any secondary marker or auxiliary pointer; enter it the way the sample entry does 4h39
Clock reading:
3h00
